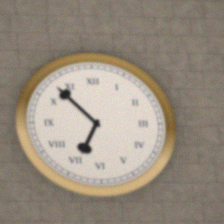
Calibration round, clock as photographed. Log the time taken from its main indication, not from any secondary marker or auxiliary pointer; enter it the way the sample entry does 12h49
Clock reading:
6h53
